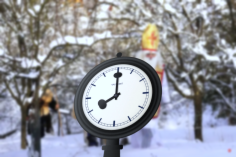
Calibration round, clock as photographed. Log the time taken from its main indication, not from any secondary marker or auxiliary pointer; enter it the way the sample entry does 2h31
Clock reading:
8h00
